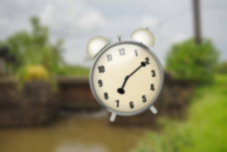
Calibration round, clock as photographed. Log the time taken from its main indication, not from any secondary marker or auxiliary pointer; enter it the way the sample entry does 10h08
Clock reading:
7h10
